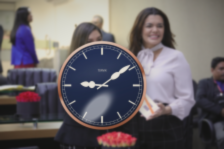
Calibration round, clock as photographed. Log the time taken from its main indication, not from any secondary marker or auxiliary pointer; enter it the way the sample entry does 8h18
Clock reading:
9h09
